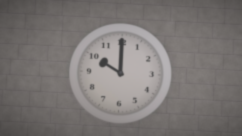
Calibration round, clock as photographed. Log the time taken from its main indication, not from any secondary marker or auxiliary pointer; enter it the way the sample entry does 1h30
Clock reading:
10h00
